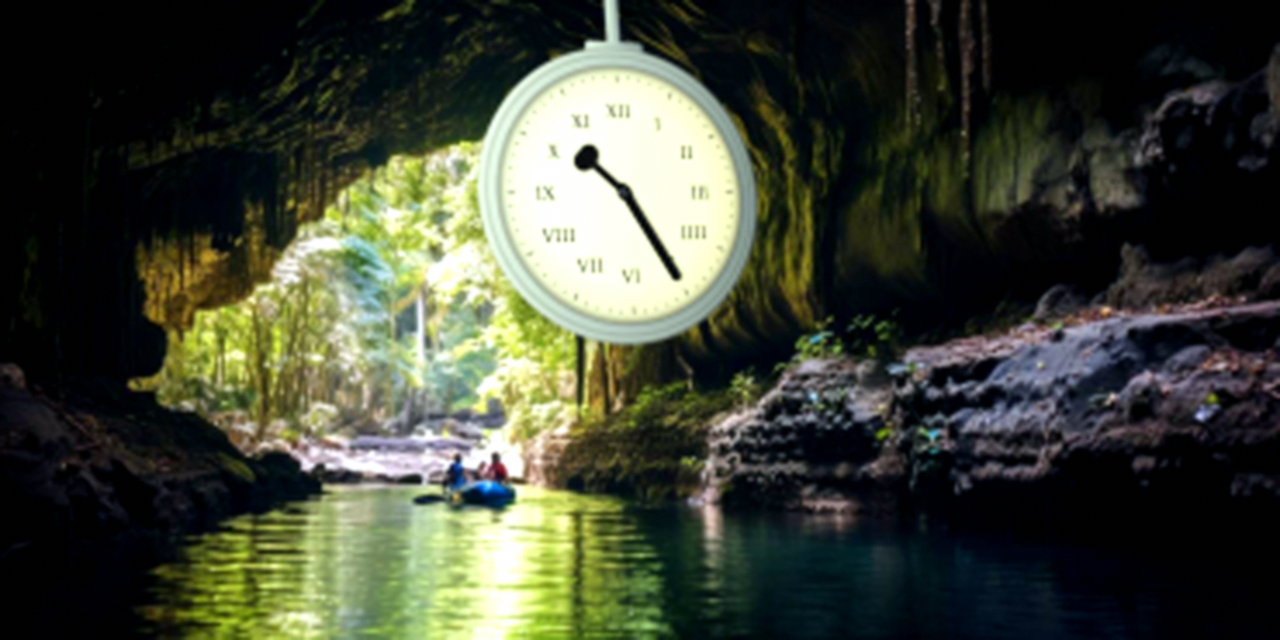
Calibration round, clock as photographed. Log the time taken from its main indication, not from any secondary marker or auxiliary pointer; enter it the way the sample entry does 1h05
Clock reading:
10h25
